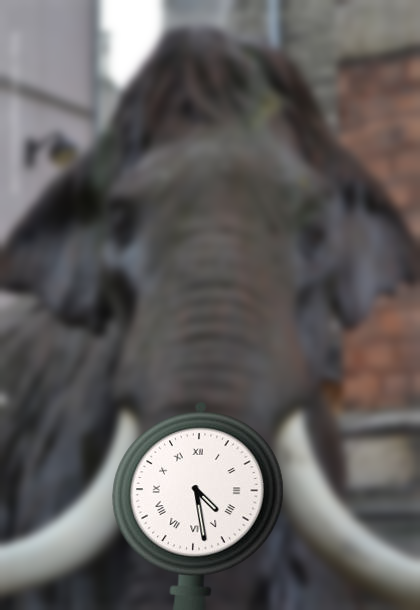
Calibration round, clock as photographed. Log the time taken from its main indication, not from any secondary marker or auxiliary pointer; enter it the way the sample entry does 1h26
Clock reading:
4h28
